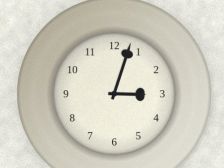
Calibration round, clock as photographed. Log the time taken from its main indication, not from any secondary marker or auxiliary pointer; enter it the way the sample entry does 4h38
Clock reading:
3h03
